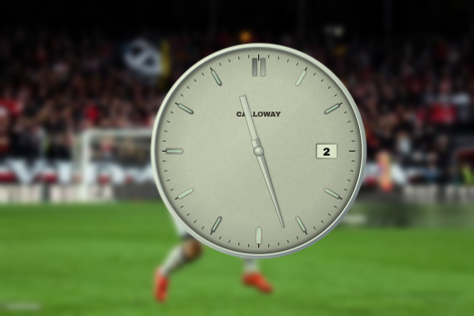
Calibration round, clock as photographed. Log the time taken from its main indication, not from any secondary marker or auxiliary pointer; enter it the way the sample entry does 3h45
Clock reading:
11h27
